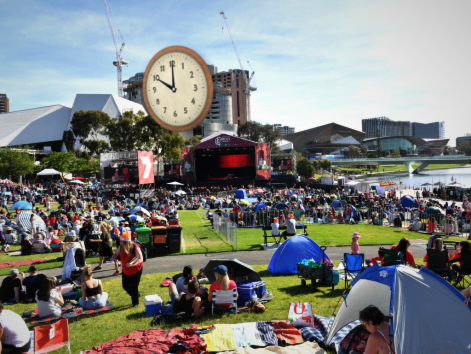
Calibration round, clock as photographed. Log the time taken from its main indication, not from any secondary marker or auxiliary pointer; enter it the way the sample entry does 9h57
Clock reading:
10h00
